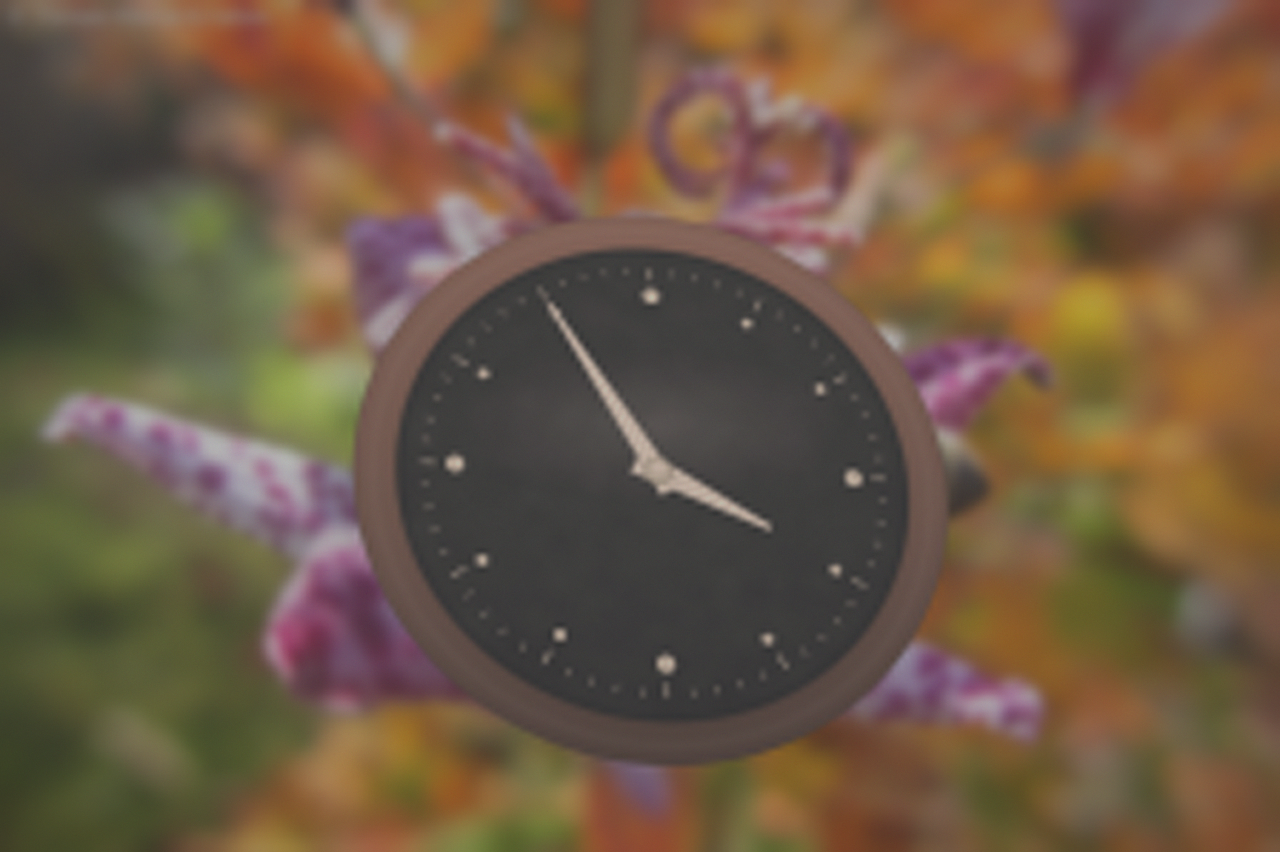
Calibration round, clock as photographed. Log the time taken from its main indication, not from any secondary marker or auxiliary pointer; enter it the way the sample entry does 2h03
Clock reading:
3h55
